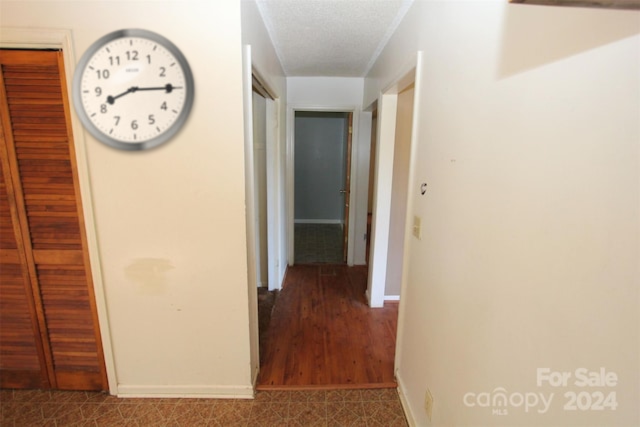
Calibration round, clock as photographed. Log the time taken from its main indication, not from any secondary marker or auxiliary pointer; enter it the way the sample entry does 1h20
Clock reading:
8h15
